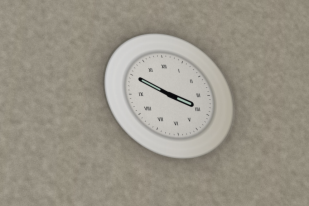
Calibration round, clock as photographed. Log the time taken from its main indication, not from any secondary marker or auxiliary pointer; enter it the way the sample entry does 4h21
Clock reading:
3h50
